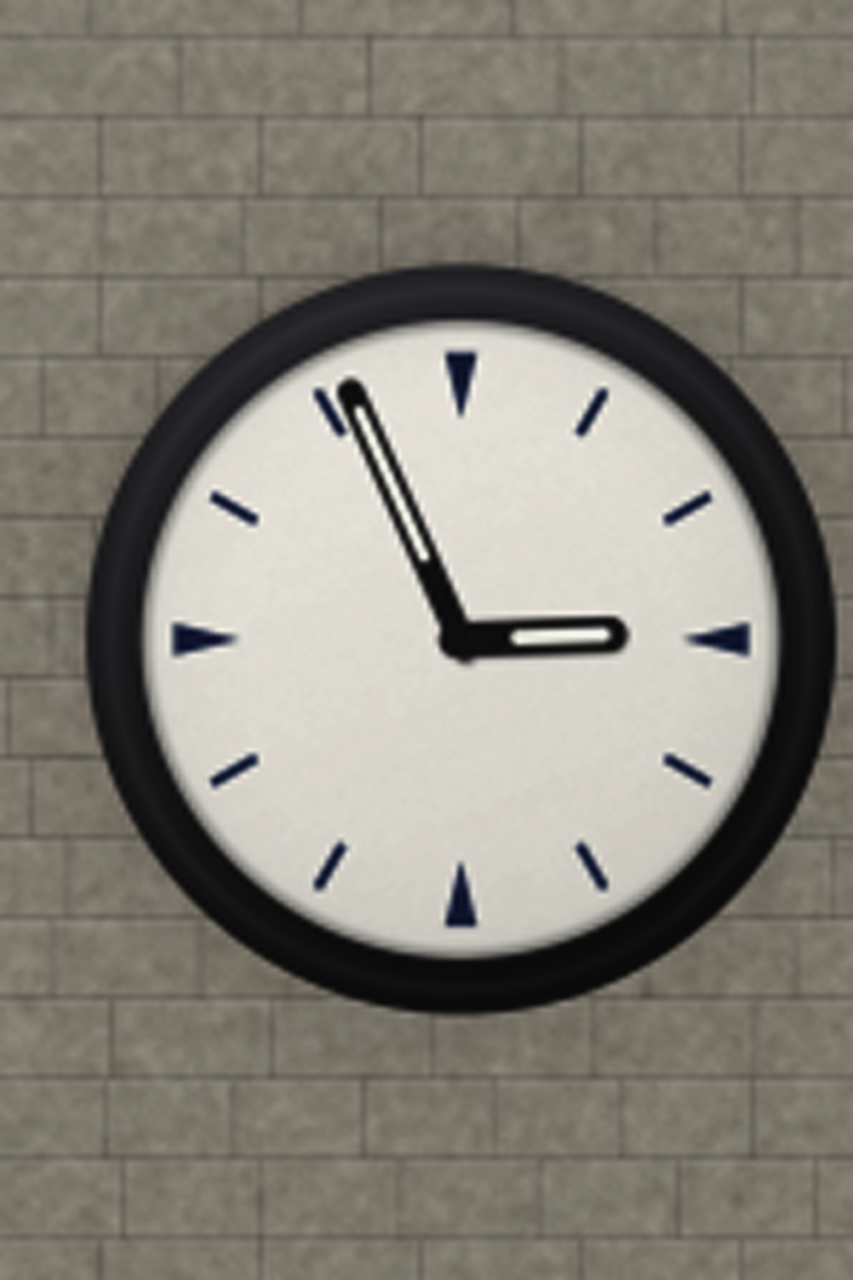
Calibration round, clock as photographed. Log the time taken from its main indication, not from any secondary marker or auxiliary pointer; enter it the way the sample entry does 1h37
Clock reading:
2h56
